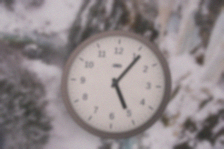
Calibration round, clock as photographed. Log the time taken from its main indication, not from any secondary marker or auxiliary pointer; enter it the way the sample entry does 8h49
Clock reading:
5h06
